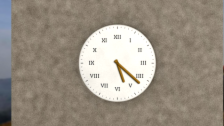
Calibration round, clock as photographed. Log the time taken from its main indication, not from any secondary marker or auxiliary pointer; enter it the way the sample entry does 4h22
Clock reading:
5h22
